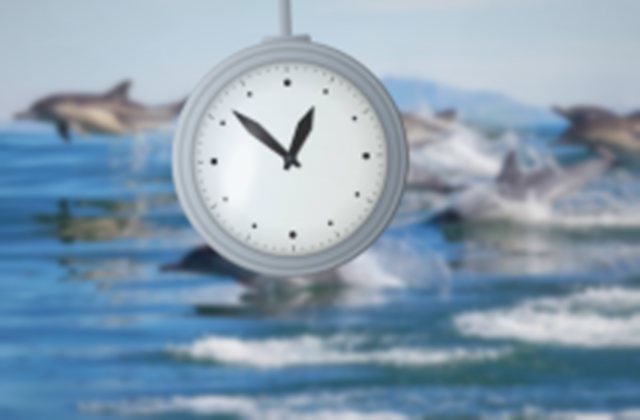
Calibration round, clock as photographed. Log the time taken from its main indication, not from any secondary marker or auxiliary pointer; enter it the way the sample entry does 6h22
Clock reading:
12h52
